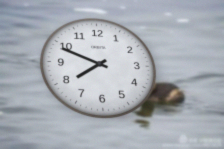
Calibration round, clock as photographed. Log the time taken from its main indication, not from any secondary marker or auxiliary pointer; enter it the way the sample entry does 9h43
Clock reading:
7h49
